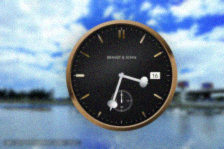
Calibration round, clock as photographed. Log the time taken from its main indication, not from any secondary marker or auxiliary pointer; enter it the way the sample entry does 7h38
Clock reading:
3h33
